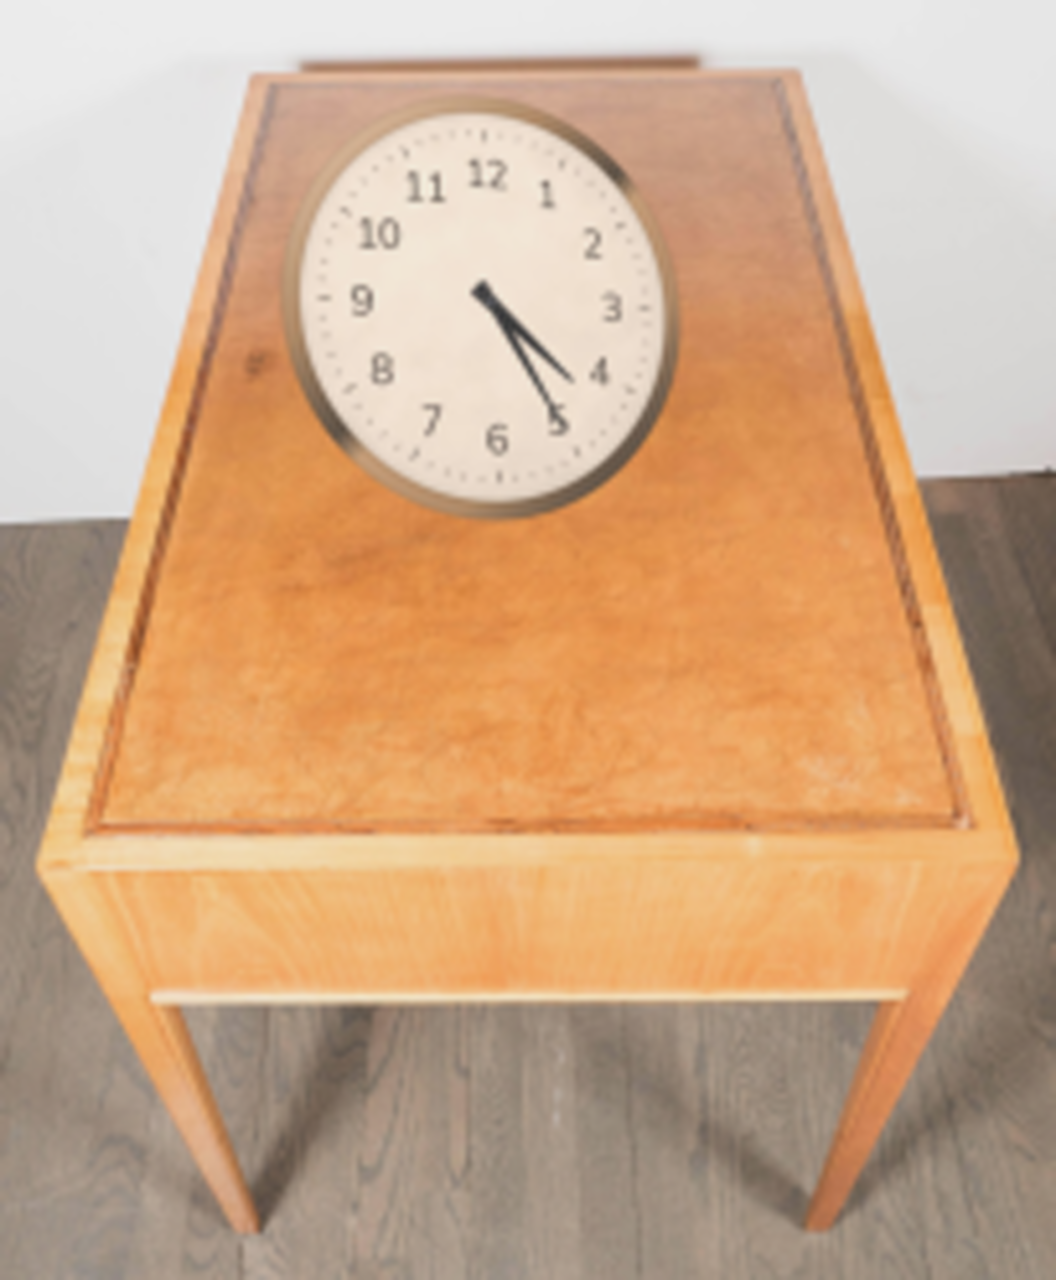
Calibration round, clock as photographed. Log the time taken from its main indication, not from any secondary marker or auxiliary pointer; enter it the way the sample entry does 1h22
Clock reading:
4h25
